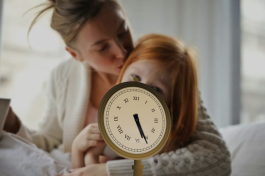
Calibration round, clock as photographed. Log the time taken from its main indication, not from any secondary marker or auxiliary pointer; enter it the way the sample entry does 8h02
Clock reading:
5h26
